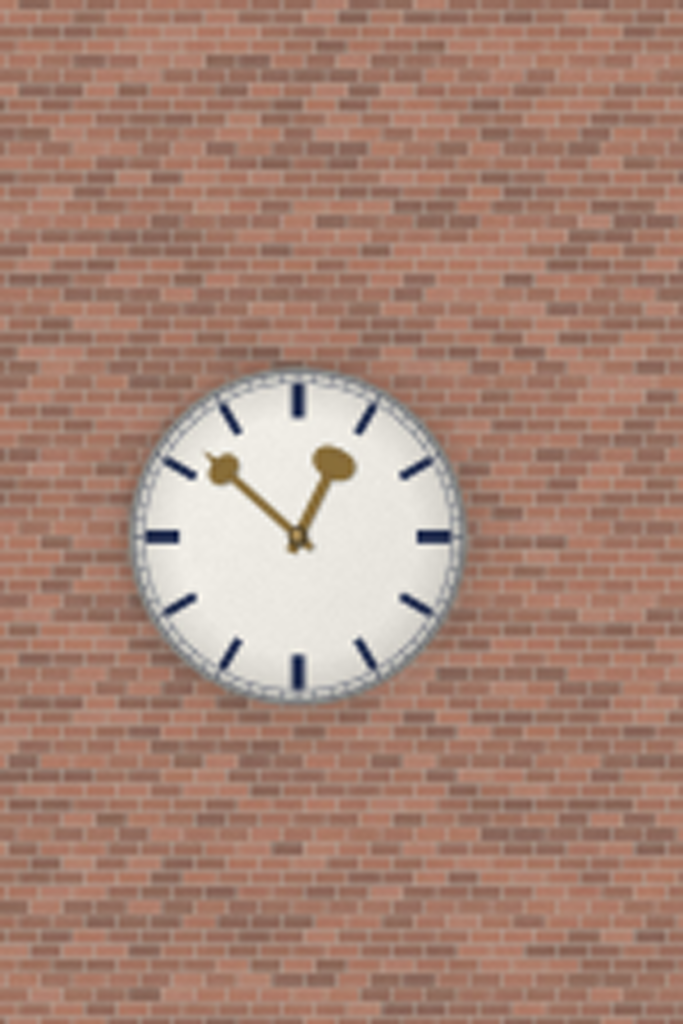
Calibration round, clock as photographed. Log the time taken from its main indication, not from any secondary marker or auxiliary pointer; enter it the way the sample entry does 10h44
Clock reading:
12h52
